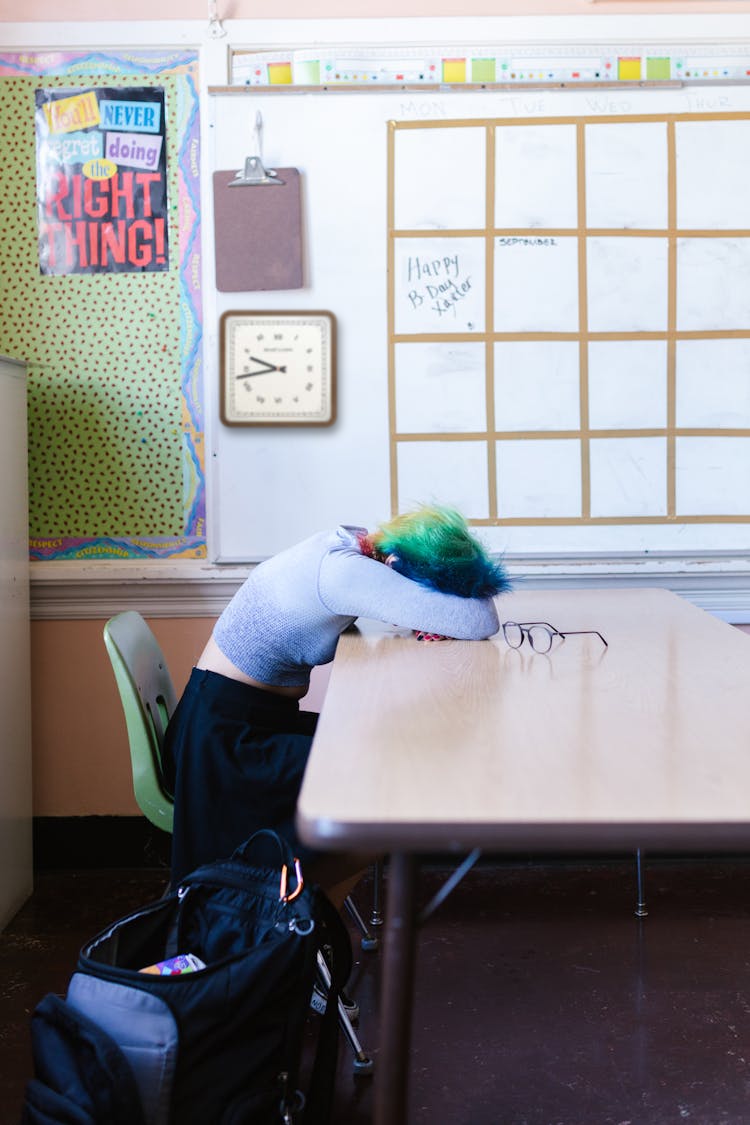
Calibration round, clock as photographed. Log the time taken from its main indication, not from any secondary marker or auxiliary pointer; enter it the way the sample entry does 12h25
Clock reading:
9h43
